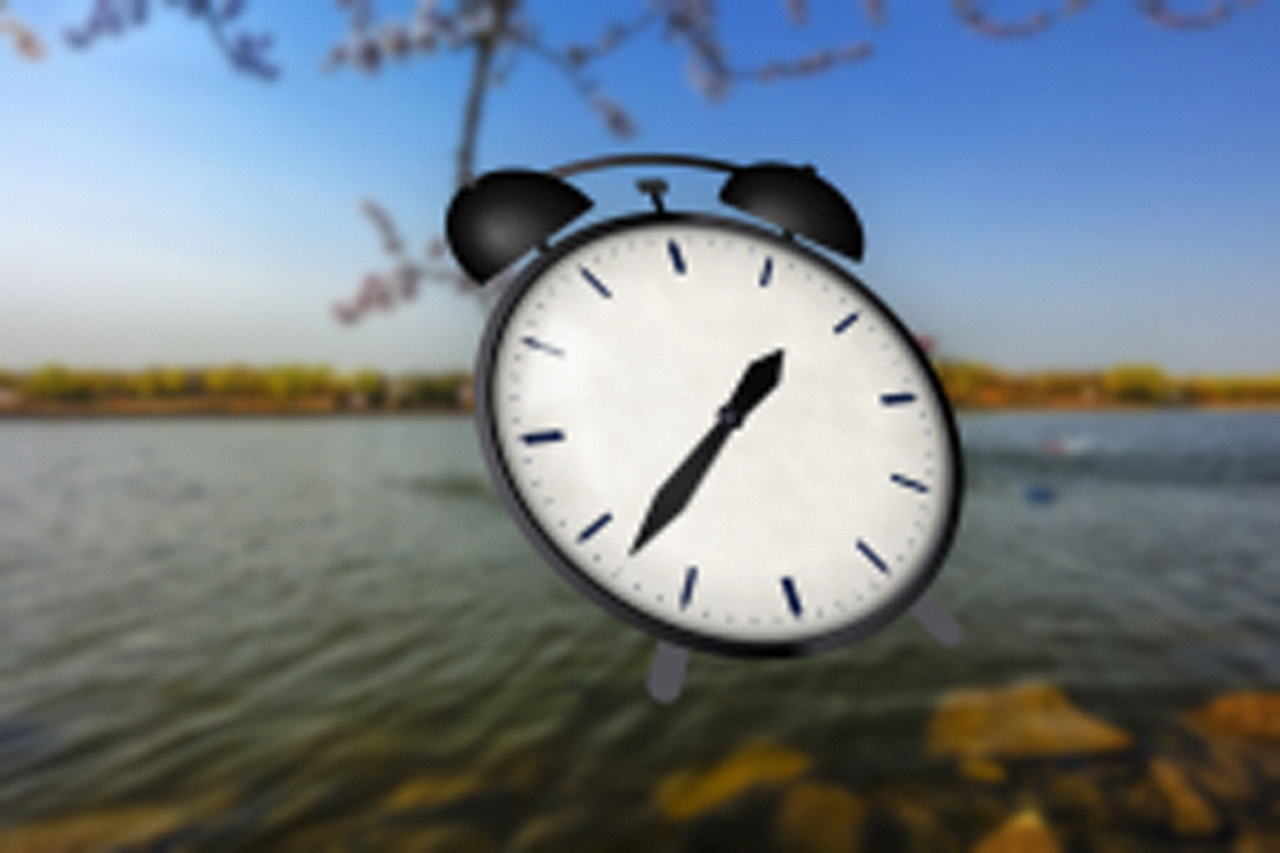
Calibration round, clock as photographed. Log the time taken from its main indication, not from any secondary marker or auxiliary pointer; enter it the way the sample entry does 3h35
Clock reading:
1h38
